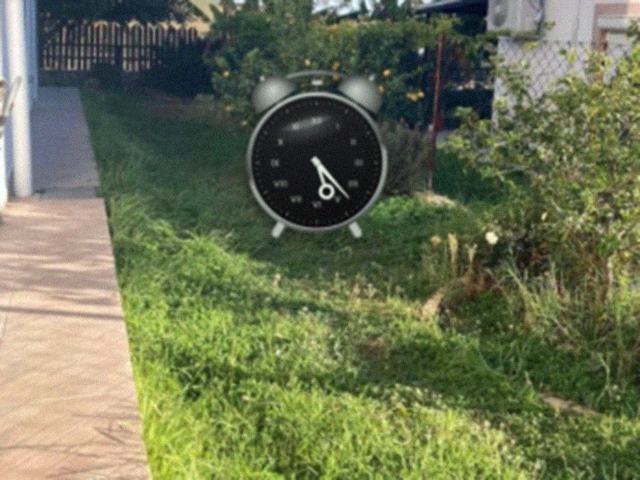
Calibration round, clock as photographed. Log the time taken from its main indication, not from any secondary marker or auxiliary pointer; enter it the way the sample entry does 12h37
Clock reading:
5h23
